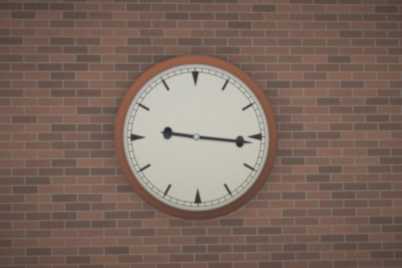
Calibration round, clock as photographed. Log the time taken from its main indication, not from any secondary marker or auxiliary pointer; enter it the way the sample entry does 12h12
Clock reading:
9h16
